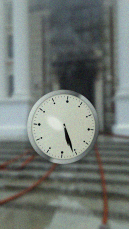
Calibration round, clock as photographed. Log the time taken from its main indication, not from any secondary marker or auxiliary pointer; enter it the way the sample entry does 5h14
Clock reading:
5h26
